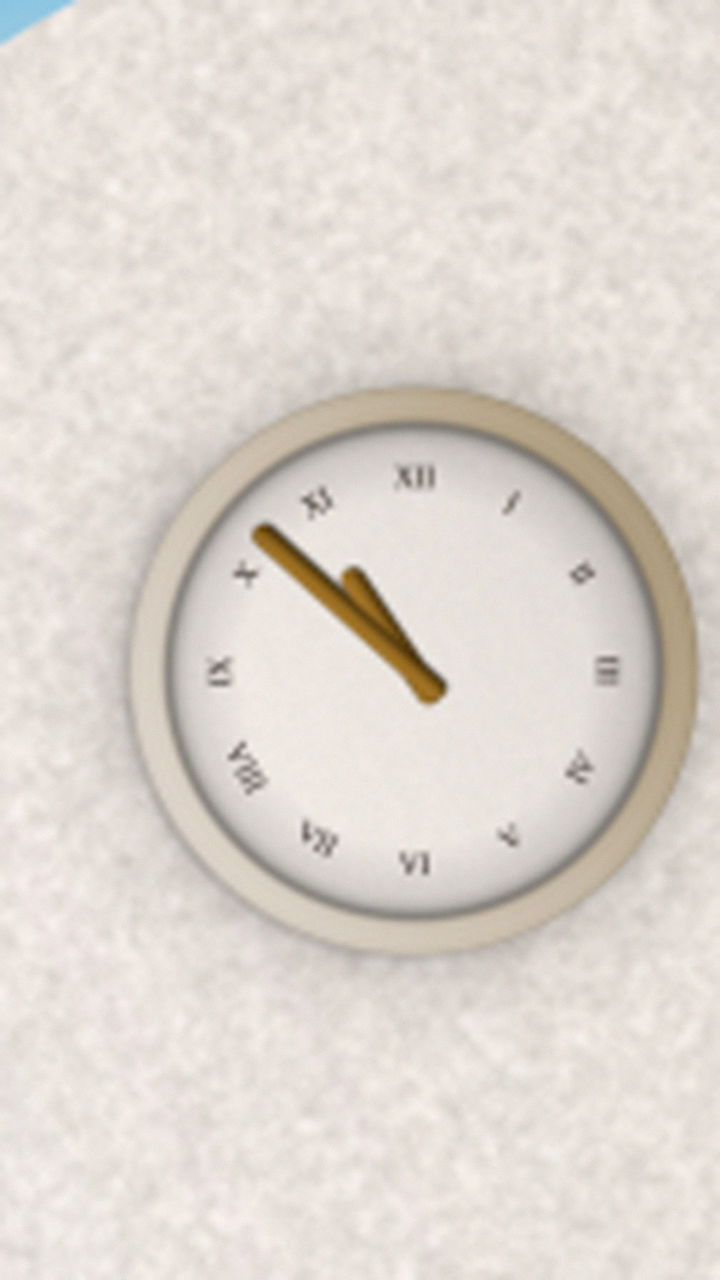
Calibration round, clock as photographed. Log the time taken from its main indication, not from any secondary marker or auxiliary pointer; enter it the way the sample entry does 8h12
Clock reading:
10h52
